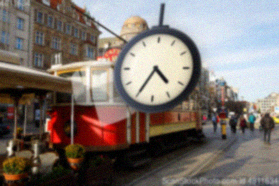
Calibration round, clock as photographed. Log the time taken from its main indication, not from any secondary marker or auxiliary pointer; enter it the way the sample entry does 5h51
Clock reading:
4h35
